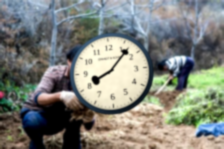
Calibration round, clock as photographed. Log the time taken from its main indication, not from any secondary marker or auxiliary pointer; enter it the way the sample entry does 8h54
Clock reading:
8h07
